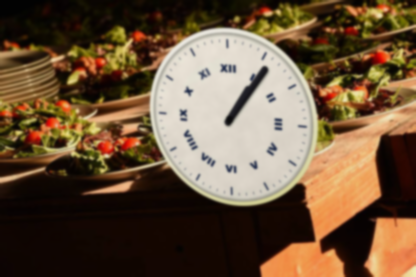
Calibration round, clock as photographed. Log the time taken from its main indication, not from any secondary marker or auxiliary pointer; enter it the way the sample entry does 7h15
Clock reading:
1h06
